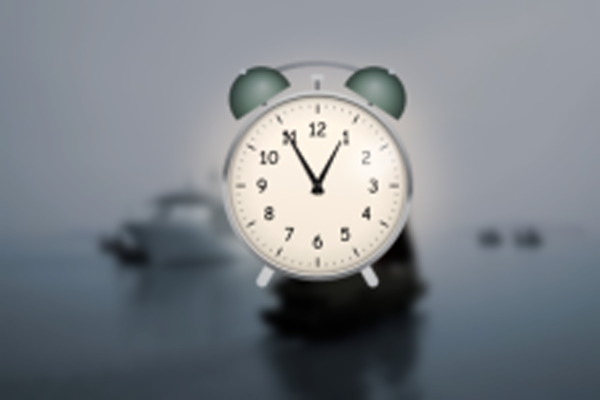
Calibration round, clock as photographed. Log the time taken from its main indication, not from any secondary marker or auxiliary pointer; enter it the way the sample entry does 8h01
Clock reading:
12h55
